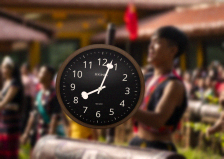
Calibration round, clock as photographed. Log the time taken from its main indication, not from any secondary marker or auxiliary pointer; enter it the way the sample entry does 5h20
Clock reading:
8h03
